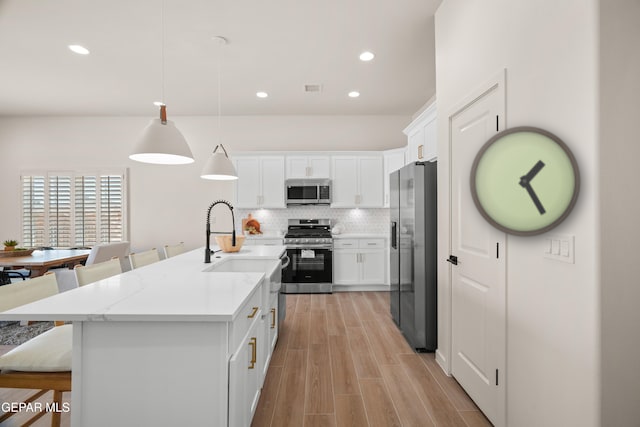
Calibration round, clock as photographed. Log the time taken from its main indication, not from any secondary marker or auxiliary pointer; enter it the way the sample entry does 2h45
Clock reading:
1h25
